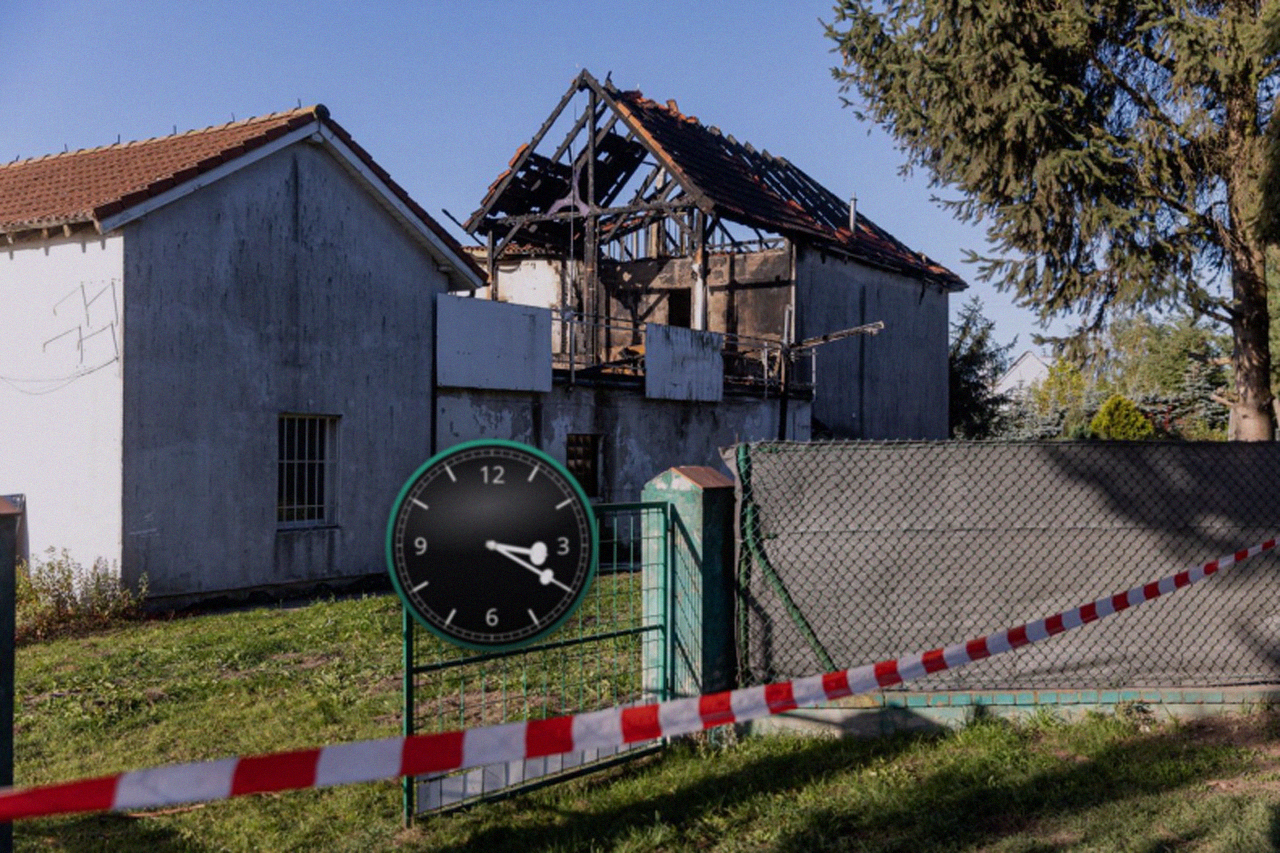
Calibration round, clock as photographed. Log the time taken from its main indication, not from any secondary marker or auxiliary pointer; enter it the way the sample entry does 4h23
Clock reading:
3h20
